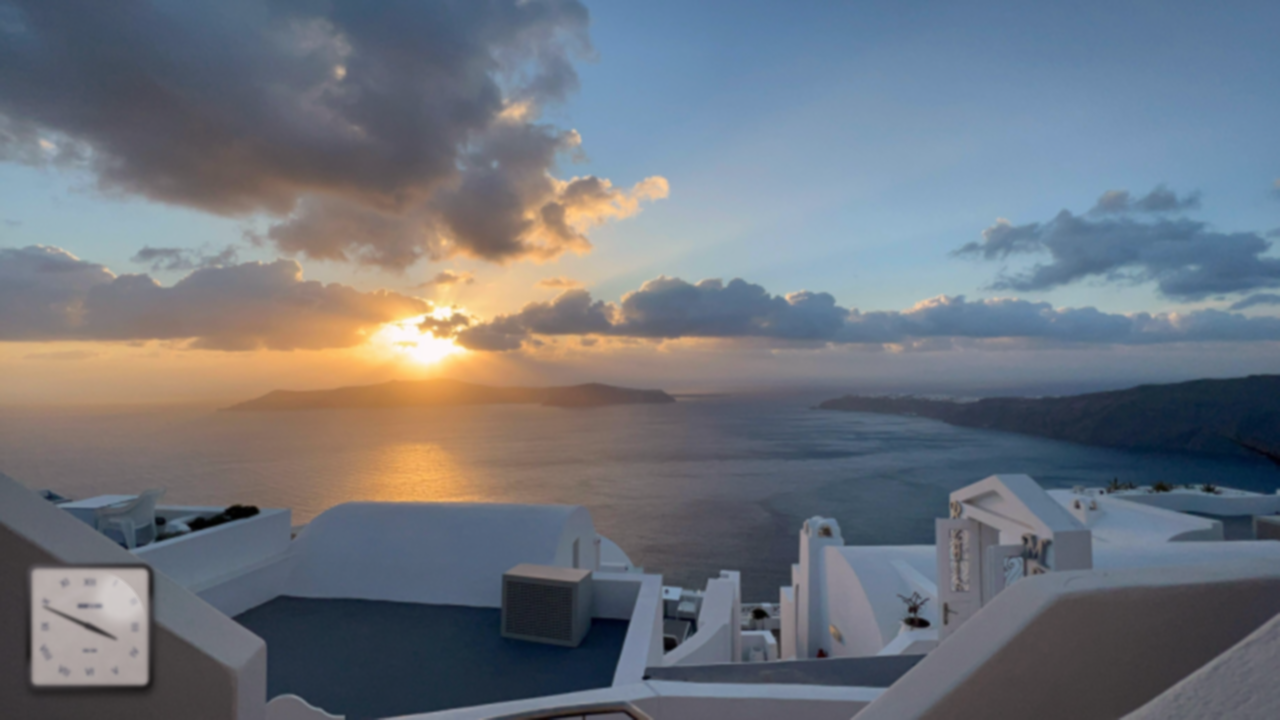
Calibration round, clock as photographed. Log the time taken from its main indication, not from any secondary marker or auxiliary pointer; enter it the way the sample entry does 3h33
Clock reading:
3h49
